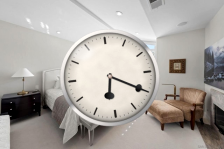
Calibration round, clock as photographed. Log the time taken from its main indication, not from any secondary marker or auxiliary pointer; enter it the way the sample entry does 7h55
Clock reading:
6h20
